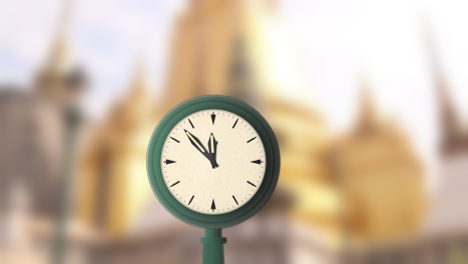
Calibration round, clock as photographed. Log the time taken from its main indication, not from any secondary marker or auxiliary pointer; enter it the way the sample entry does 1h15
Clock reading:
11h53
